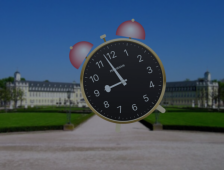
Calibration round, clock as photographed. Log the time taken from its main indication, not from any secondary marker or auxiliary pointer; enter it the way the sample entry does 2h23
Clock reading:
8h58
